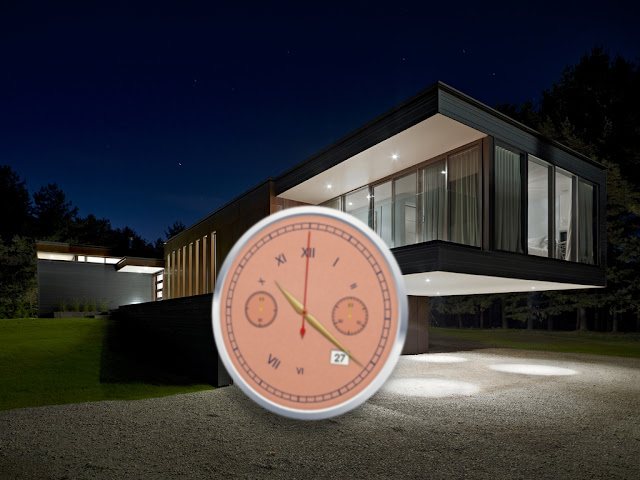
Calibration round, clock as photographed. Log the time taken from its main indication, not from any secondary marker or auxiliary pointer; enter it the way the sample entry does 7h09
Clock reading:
10h21
